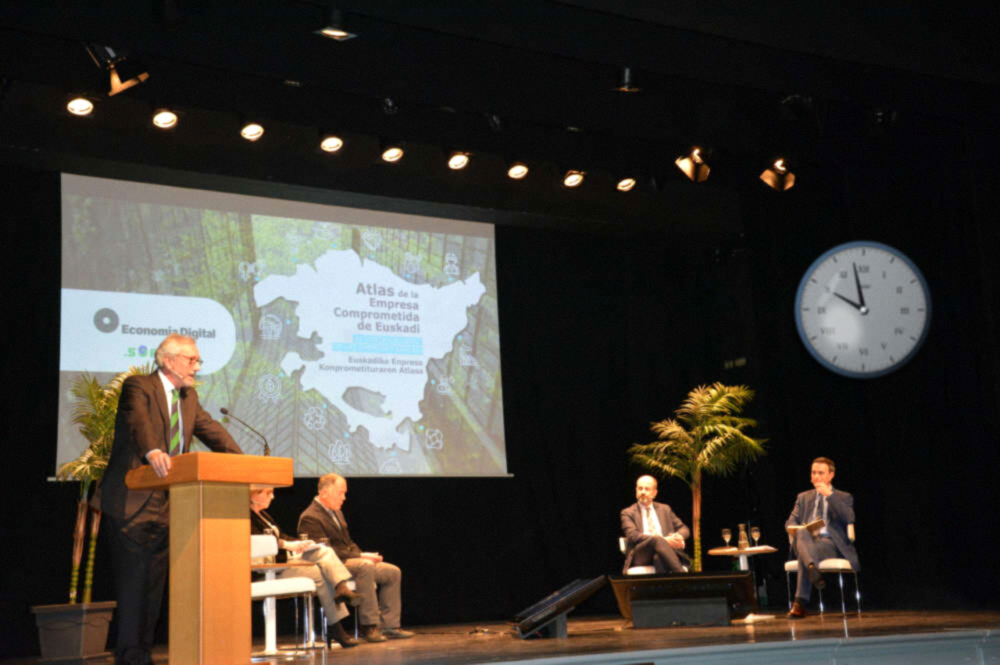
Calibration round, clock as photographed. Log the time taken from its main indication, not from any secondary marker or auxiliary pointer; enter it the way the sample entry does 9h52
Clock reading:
9h58
